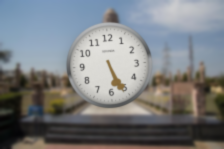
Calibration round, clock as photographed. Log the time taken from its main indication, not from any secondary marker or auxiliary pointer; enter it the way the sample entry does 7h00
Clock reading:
5h26
